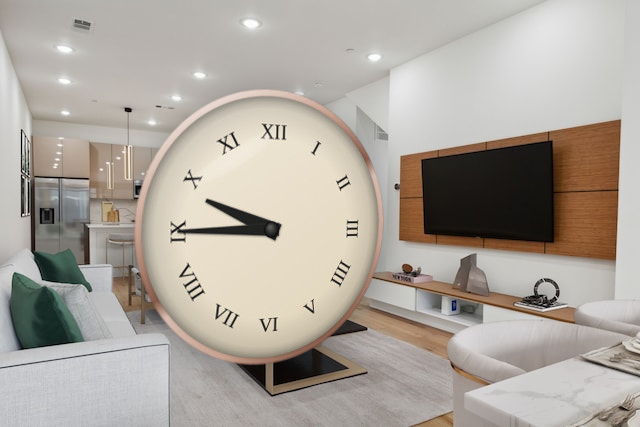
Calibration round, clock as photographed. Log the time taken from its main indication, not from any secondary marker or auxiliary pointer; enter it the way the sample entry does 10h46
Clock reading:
9h45
